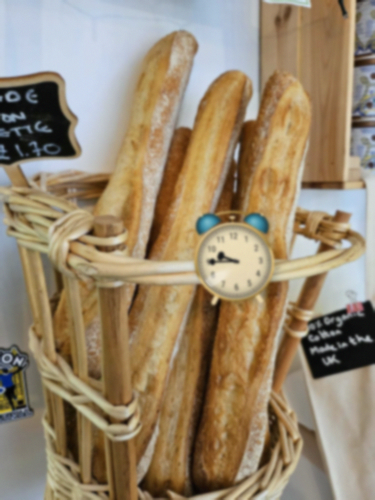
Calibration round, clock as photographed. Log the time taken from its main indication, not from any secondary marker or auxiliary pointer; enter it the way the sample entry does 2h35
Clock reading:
9h45
